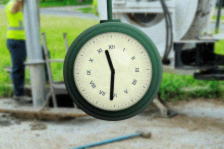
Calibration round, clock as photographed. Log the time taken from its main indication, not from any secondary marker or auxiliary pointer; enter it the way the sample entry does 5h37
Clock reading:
11h31
